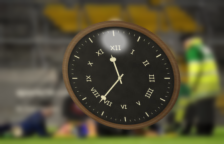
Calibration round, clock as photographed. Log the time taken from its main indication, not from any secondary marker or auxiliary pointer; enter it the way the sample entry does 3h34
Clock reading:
11h37
